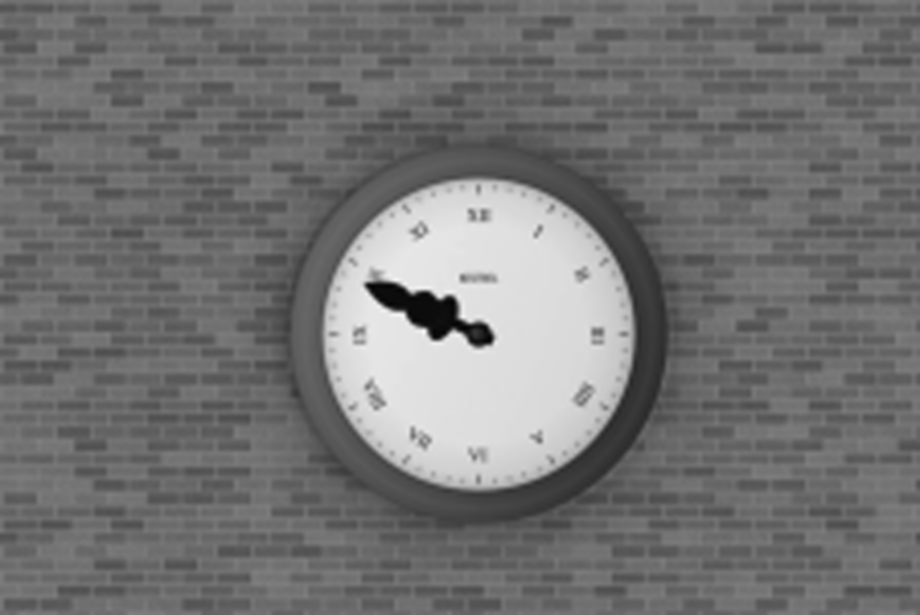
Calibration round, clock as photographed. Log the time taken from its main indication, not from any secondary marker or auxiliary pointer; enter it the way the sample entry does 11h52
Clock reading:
9h49
